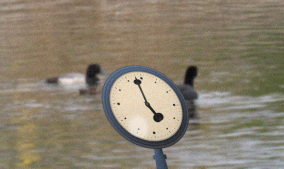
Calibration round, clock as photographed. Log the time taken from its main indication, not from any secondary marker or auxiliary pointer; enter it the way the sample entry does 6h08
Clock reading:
4h58
